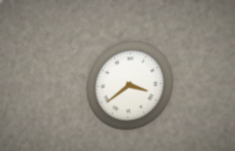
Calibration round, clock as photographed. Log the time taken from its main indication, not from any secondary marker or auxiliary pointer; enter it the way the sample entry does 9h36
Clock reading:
3h39
